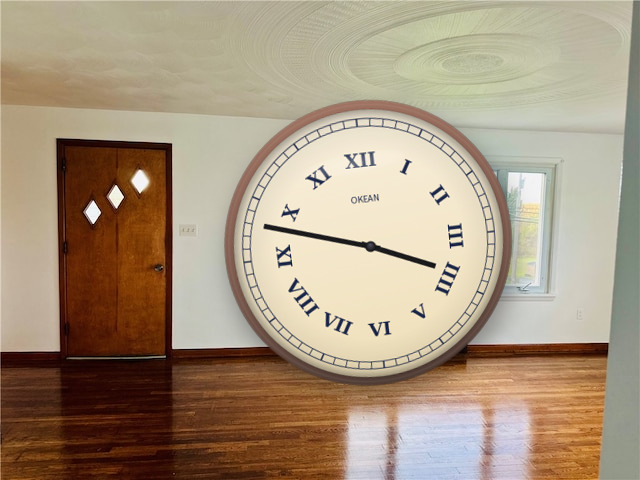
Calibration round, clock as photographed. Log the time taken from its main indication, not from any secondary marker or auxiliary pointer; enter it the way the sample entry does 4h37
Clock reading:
3h48
